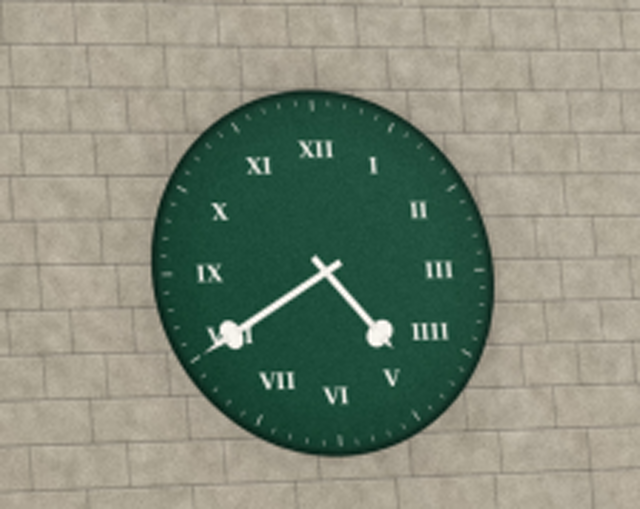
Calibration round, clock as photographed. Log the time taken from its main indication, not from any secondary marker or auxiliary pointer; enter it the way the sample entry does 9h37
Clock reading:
4h40
